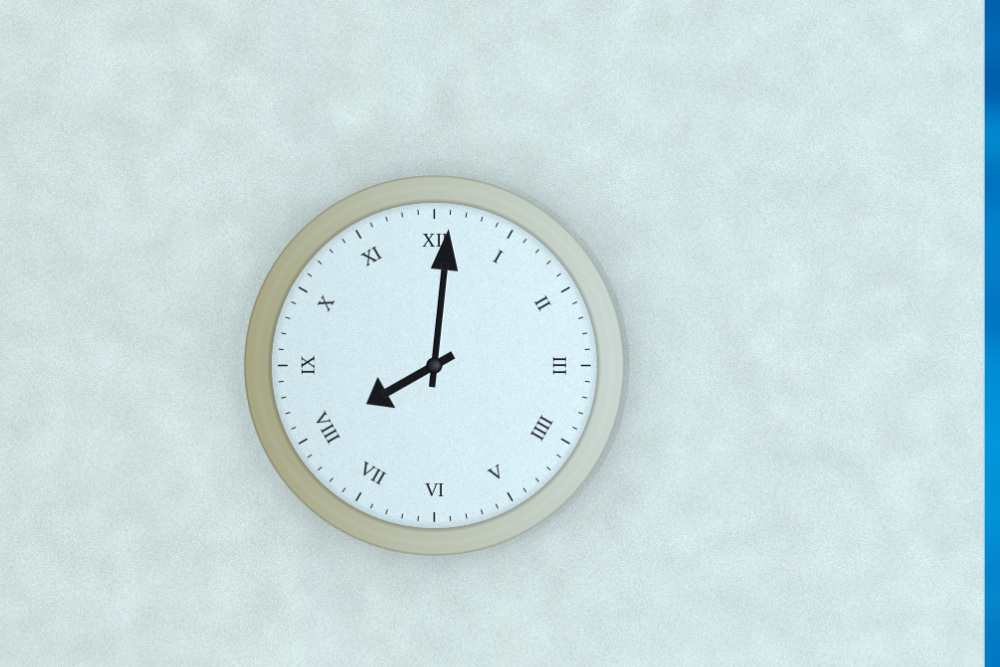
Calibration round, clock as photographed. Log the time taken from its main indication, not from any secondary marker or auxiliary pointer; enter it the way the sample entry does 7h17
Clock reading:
8h01
